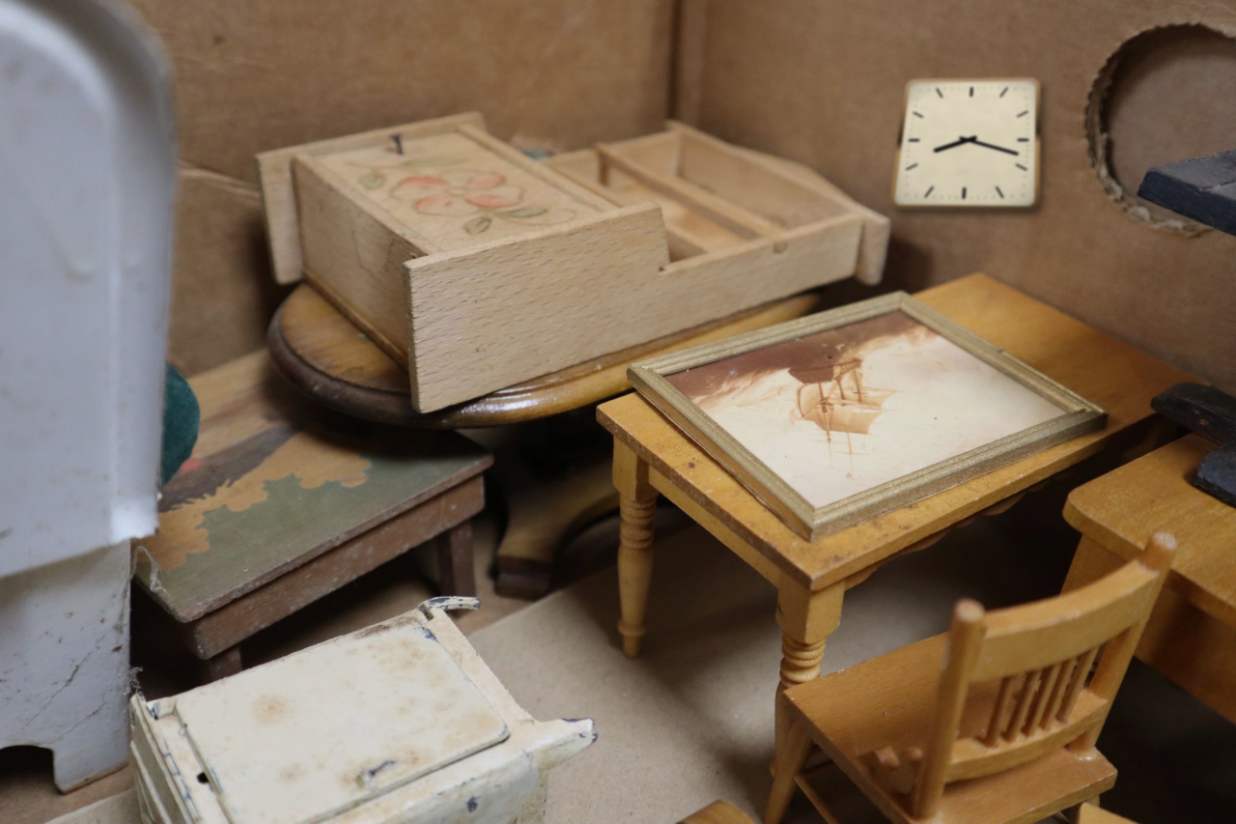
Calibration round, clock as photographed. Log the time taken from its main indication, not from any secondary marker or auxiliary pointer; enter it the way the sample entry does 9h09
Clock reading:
8h18
